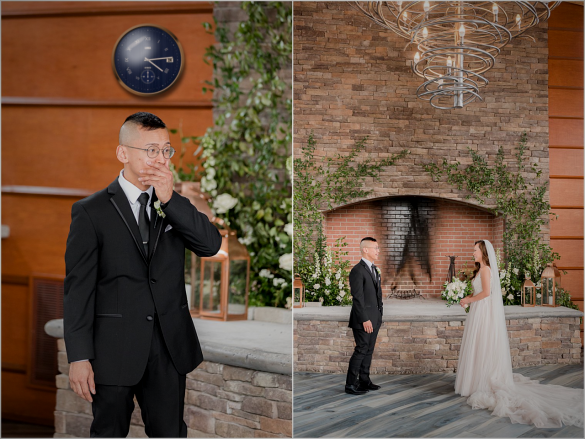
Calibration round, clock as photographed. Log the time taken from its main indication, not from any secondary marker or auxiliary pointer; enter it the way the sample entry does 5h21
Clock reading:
4h14
